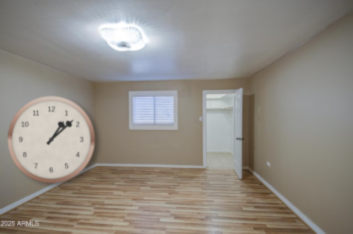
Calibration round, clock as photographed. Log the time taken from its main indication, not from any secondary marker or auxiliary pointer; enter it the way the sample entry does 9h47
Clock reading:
1h08
